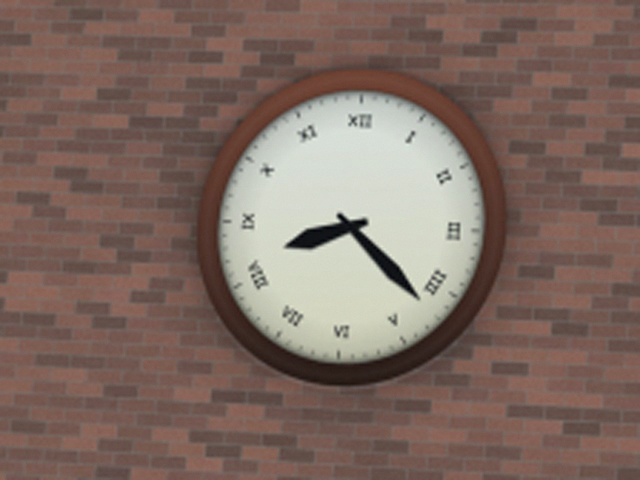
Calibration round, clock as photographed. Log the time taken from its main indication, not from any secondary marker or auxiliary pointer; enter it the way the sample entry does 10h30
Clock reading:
8h22
